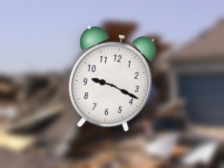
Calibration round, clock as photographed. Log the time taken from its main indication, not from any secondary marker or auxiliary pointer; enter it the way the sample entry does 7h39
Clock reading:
9h18
